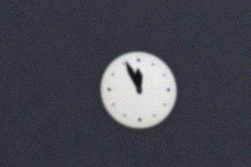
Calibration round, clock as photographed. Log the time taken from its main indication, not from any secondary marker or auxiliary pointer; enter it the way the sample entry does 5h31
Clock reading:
11h56
